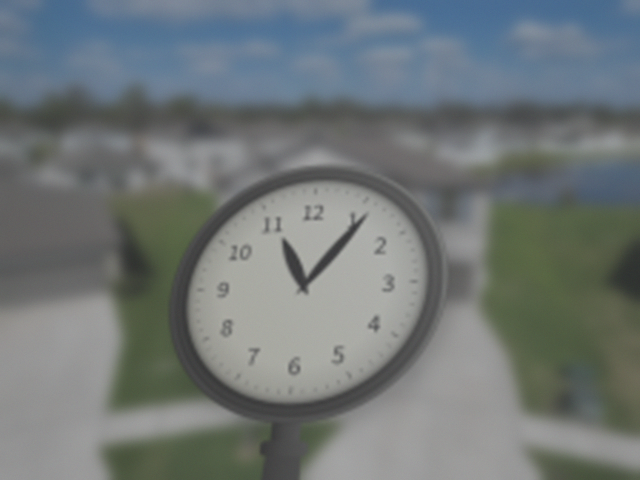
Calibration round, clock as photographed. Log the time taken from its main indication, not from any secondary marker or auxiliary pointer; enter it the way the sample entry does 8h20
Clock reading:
11h06
